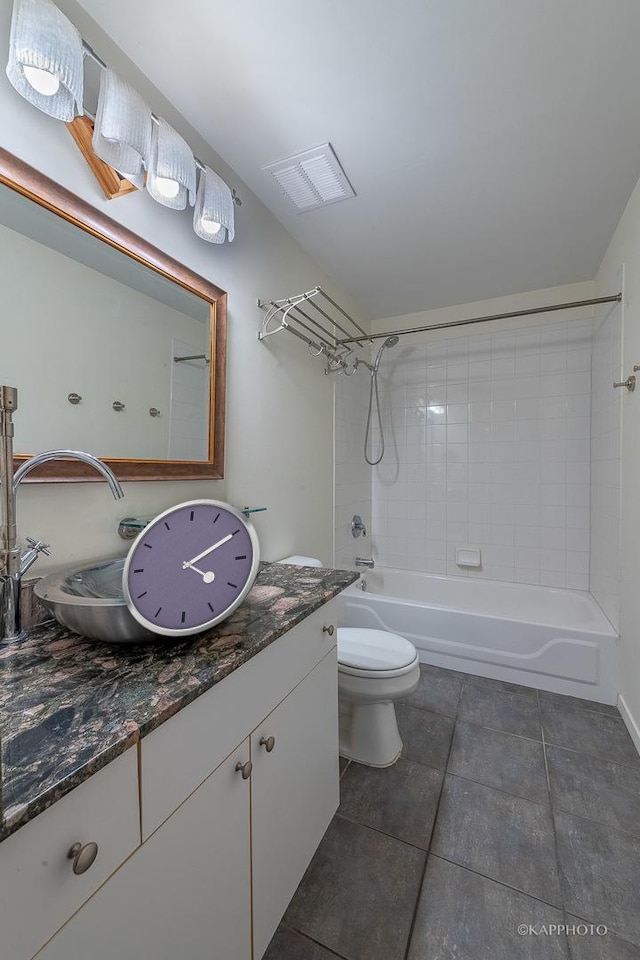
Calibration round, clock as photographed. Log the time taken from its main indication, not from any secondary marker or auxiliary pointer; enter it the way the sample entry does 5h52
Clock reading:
4h10
